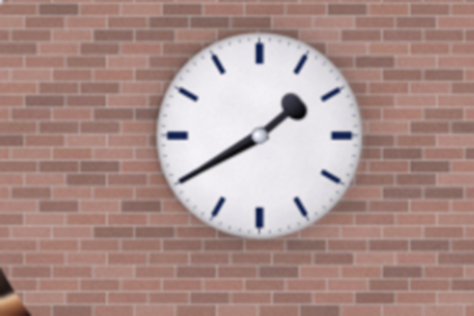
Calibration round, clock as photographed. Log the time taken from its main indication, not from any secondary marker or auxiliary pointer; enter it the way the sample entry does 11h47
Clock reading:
1h40
